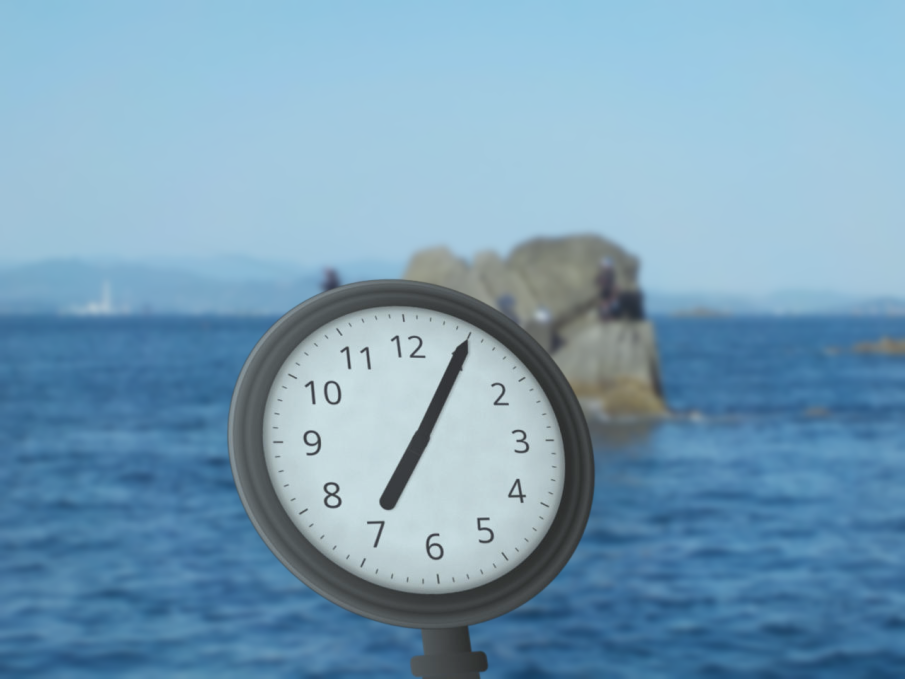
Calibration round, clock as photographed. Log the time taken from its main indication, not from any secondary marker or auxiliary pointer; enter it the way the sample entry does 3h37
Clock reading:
7h05
